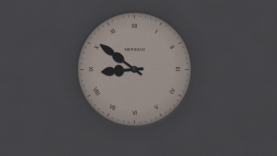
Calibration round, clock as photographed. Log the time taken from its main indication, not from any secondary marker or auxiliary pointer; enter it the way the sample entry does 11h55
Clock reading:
8h51
